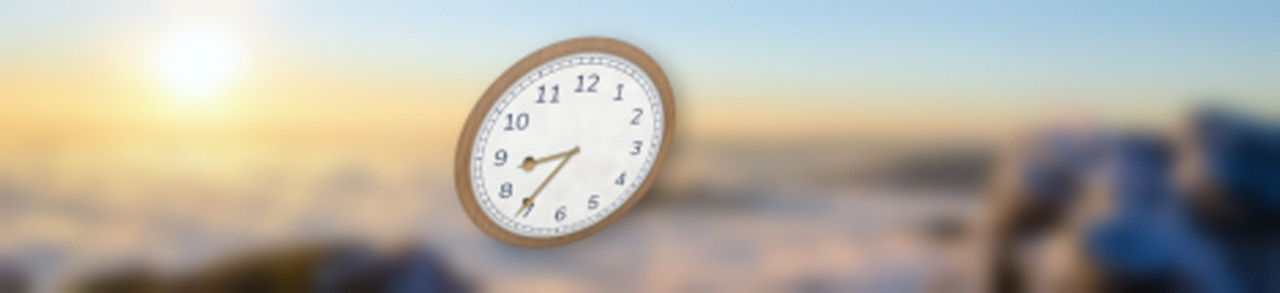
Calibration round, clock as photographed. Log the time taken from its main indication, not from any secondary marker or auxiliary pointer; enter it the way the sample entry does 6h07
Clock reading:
8h36
